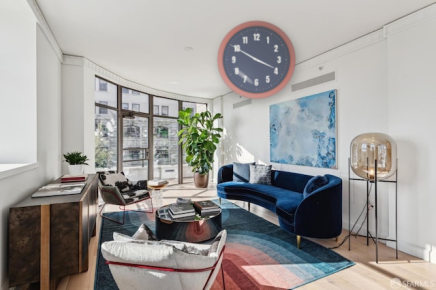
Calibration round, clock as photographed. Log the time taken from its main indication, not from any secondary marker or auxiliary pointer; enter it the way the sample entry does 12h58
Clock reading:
3h50
